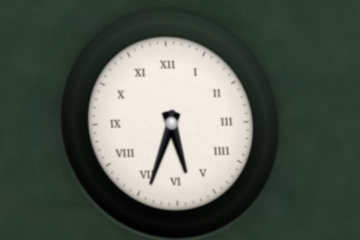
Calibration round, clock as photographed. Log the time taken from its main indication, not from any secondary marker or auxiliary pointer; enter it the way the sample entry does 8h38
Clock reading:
5h34
